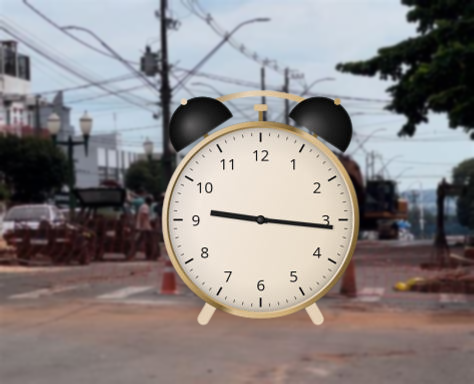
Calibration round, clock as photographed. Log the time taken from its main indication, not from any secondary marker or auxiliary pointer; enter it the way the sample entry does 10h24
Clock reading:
9h16
